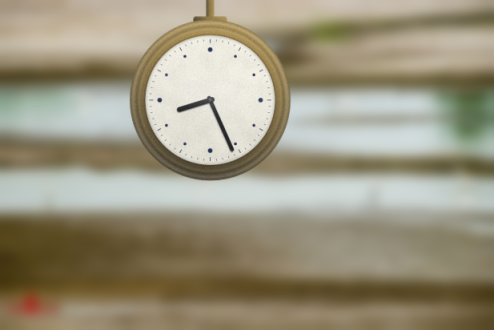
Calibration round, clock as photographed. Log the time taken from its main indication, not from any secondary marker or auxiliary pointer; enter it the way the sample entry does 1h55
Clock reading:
8h26
